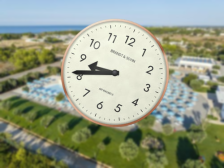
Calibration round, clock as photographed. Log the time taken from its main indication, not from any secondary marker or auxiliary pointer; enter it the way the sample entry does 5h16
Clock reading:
8h41
